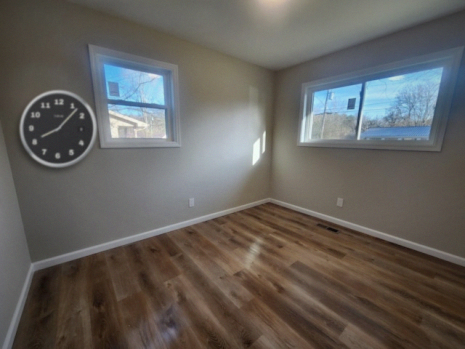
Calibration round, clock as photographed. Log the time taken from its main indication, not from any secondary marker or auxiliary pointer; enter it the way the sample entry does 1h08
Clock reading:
8h07
